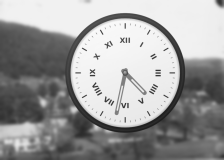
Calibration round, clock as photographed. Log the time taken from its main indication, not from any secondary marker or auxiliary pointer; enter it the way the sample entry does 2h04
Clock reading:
4h32
